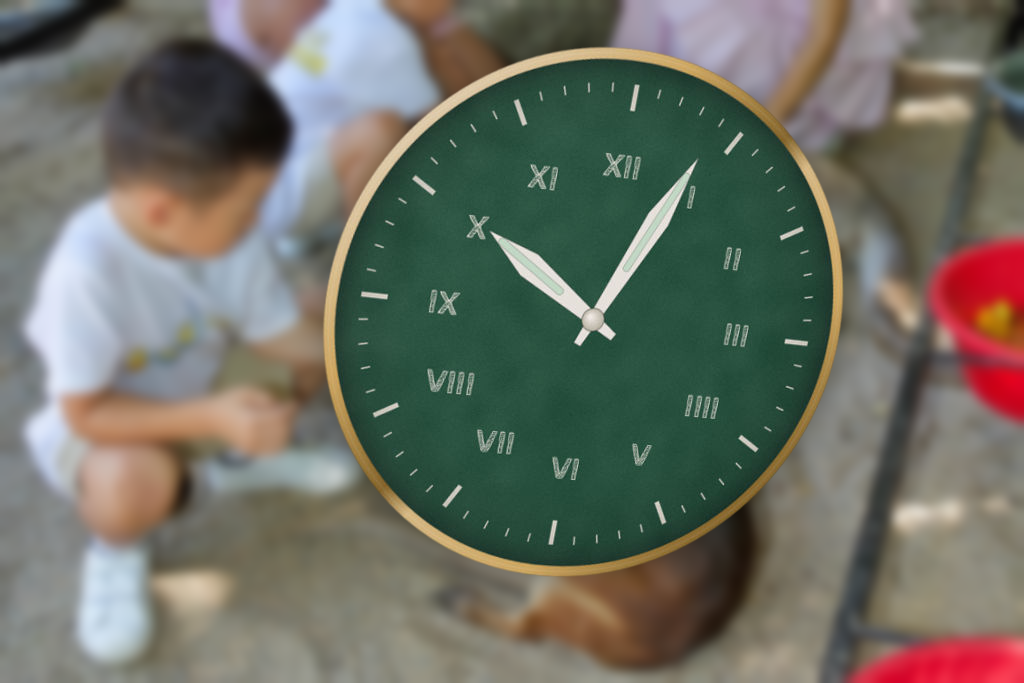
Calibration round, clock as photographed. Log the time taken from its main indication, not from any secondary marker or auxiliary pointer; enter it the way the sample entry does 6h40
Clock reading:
10h04
